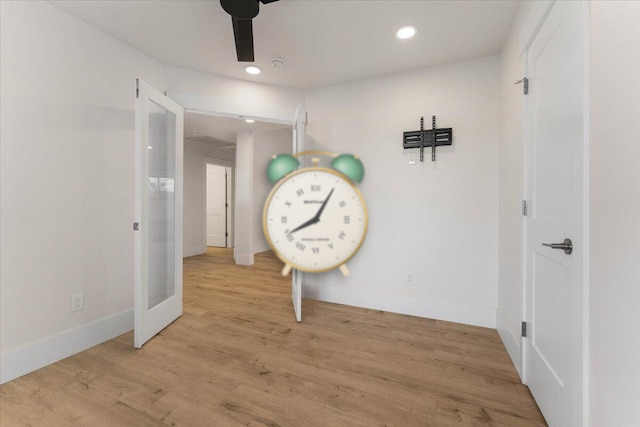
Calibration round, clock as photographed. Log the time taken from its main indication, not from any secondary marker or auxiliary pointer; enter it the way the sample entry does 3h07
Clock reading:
8h05
